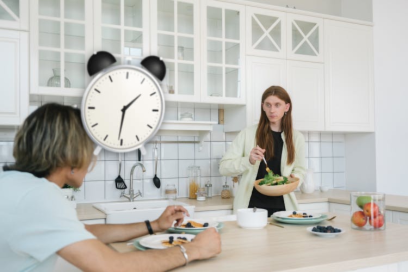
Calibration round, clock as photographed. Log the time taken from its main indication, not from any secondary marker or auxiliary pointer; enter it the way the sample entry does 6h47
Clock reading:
1h31
